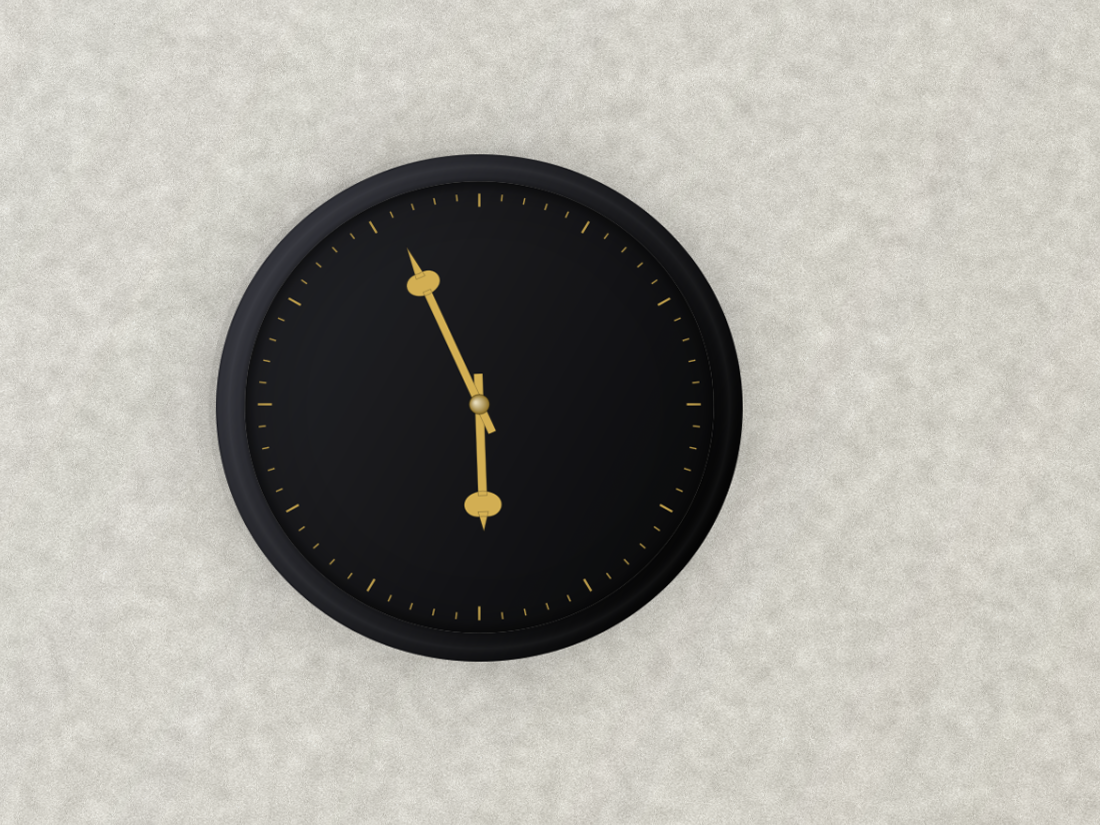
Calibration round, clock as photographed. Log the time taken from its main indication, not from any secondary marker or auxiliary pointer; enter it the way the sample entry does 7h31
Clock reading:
5h56
